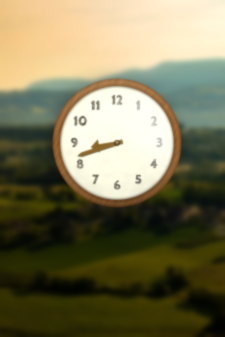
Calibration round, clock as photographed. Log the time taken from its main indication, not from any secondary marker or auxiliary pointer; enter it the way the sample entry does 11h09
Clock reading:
8h42
